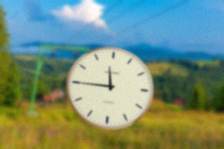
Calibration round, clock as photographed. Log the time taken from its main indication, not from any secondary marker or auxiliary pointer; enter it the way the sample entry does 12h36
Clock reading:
11h45
